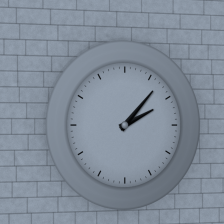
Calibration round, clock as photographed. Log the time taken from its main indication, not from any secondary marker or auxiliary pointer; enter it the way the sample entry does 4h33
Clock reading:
2h07
